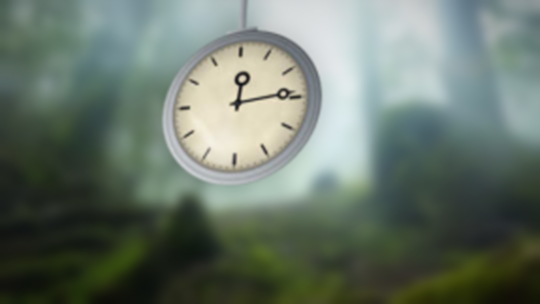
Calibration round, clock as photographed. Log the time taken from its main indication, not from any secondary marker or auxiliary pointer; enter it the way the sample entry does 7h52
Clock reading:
12h14
